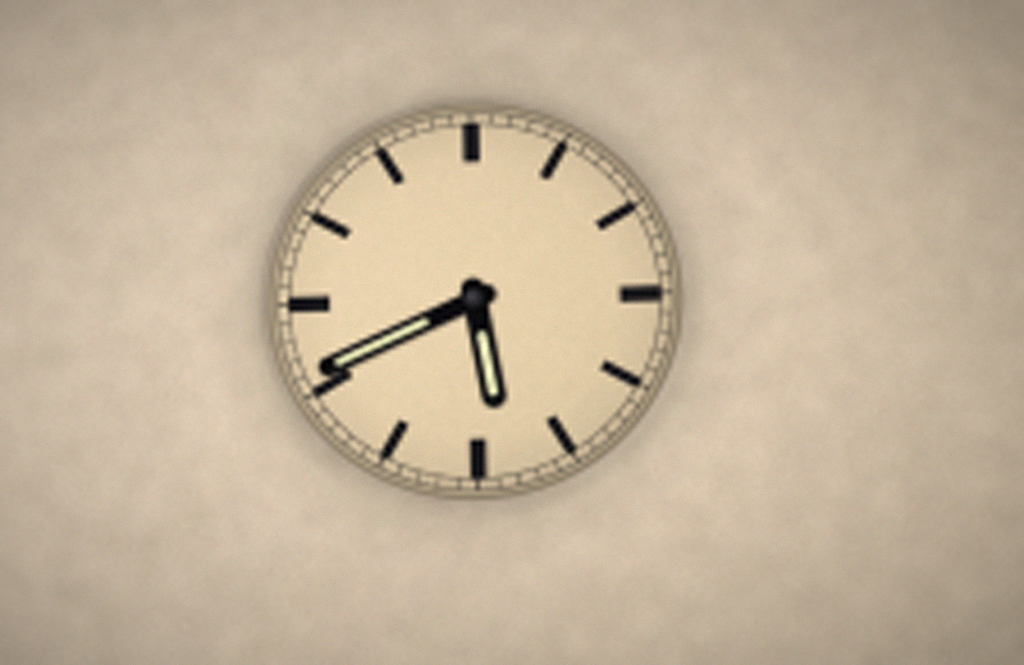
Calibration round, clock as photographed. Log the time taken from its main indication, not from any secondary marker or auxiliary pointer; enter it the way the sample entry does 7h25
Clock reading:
5h41
